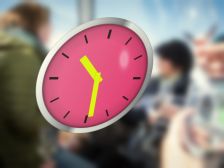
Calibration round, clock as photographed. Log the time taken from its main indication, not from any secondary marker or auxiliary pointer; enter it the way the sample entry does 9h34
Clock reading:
10h29
